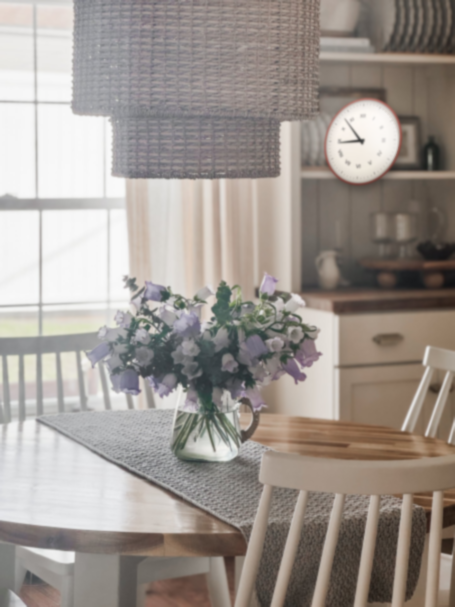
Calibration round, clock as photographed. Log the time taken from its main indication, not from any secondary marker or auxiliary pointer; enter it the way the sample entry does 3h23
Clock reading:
8h53
